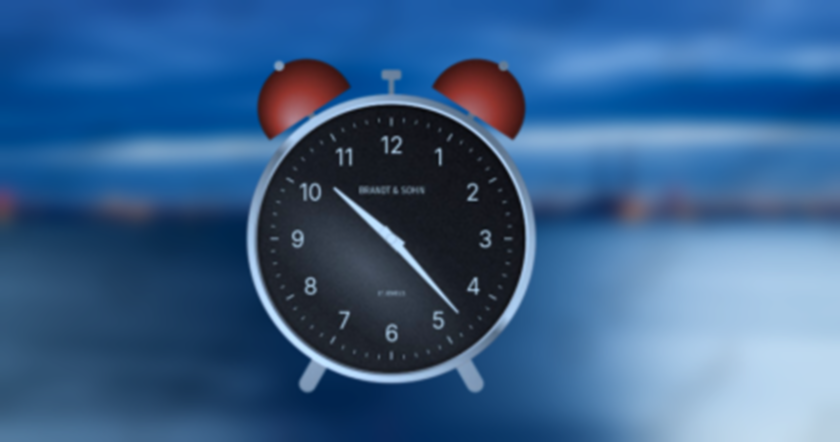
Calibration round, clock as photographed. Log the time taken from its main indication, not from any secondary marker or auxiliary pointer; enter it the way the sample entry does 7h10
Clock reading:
10h23
